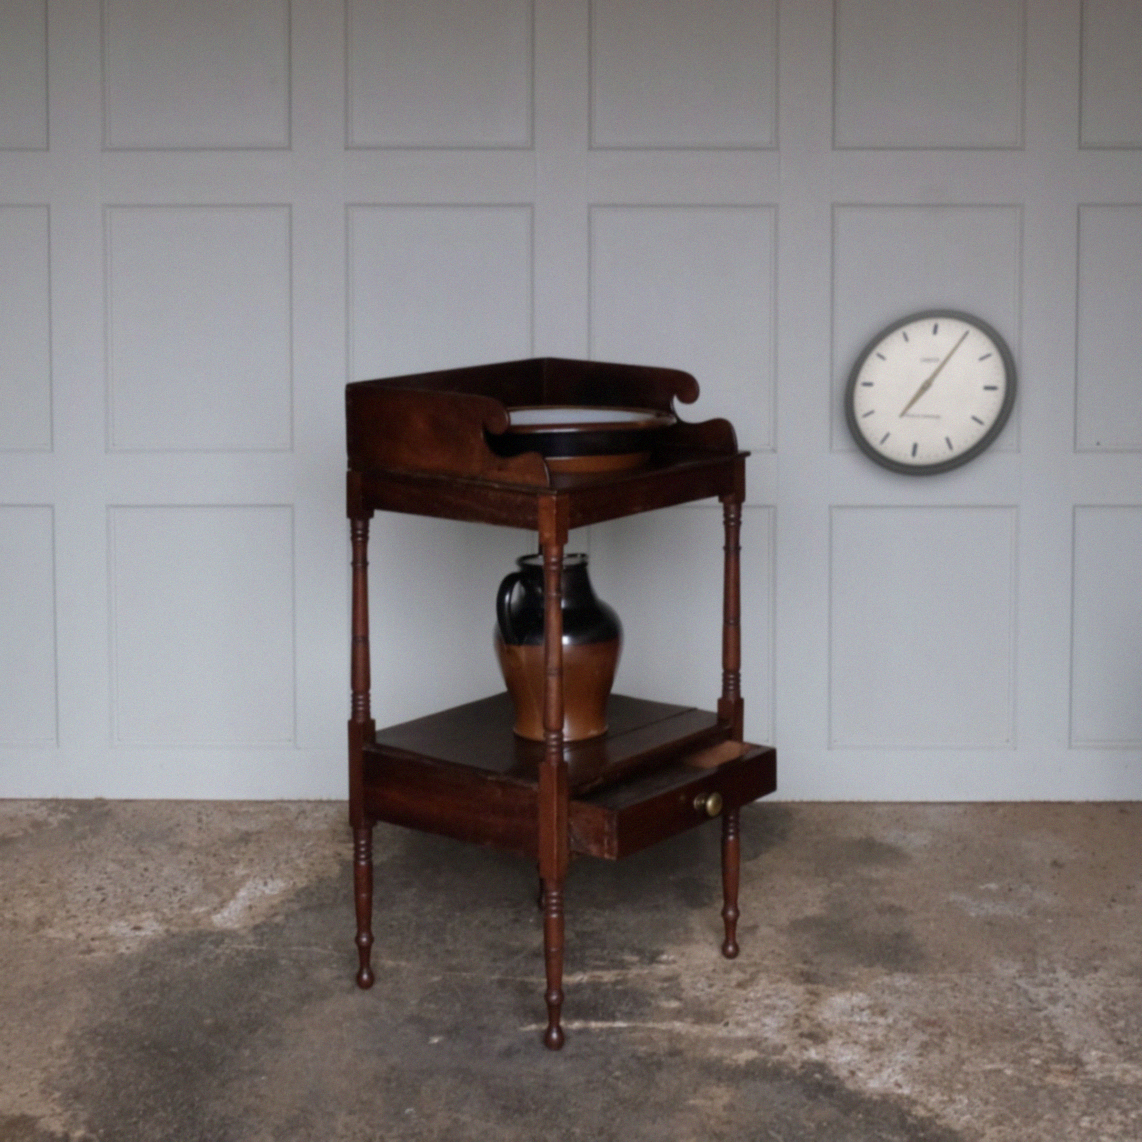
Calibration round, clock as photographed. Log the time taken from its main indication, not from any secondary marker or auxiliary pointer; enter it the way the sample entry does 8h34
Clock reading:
7h05
